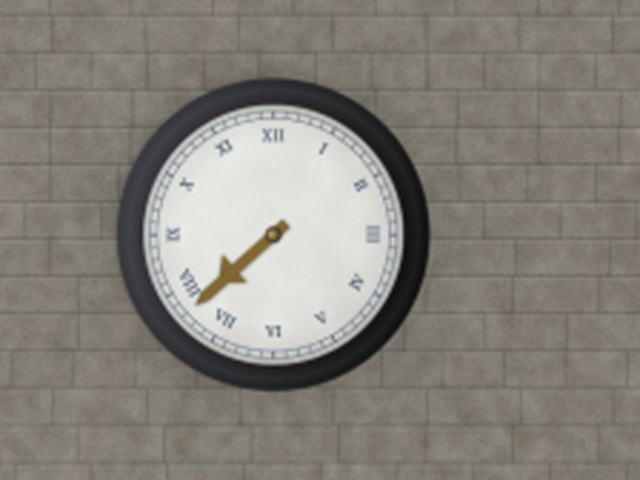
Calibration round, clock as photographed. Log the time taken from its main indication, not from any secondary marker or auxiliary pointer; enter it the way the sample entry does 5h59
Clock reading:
7h38
